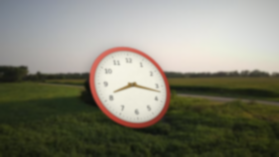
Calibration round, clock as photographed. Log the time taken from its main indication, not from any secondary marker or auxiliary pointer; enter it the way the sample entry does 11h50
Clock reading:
8h17
